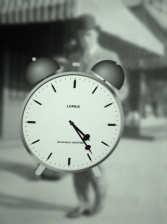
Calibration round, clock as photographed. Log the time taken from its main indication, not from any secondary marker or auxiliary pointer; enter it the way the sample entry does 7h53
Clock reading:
4h24
